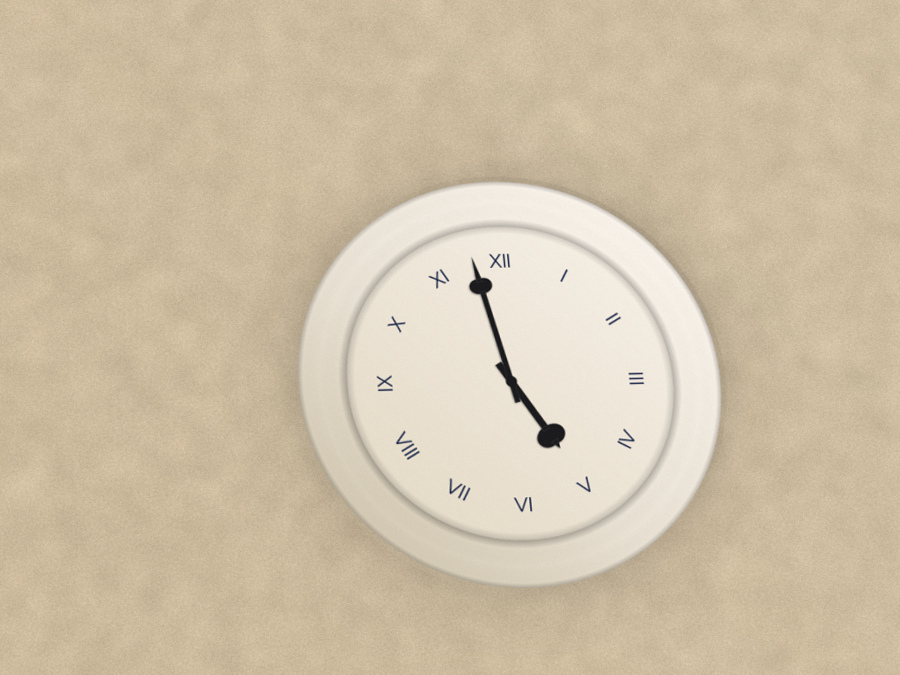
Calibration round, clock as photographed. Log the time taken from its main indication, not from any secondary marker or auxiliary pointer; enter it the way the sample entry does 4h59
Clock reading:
4h58
